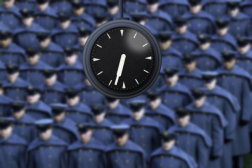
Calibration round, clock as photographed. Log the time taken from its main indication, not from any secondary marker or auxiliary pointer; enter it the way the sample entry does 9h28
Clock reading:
6h33
